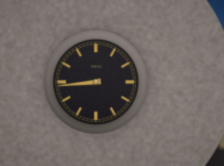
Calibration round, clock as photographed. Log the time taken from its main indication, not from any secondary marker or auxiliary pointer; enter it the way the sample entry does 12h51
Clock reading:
8h44
